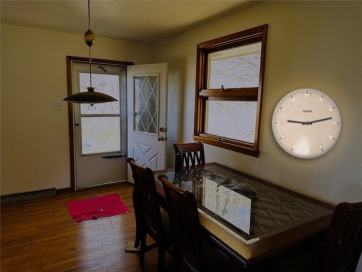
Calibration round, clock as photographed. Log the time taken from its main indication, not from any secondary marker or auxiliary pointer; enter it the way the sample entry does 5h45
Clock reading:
9h13
